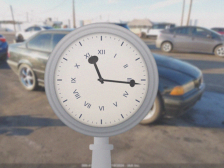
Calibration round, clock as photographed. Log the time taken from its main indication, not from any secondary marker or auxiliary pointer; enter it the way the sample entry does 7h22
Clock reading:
11h16
